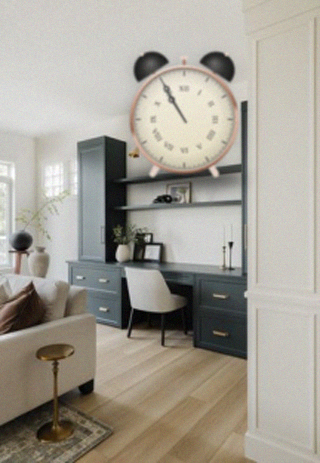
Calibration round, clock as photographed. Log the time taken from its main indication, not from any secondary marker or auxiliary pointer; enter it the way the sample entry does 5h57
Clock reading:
10h55
